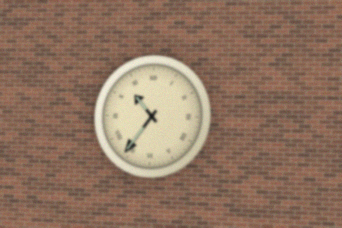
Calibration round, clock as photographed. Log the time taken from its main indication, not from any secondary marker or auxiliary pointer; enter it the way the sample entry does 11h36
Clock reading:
10h36
